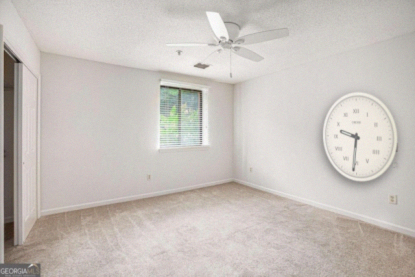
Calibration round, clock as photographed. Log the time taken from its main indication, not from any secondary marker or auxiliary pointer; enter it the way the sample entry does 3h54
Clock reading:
9h31
